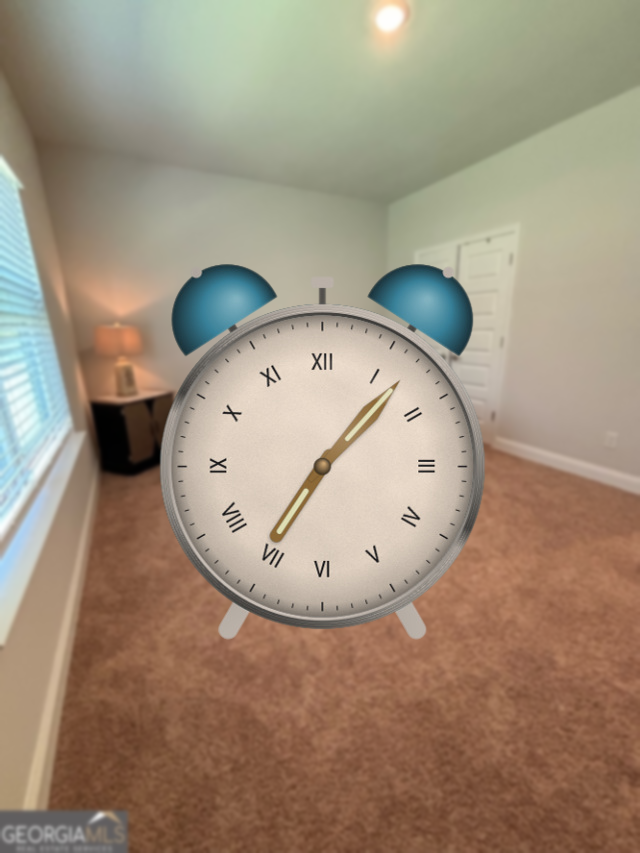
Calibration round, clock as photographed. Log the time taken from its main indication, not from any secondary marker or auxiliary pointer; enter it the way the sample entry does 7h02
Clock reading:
7h07
